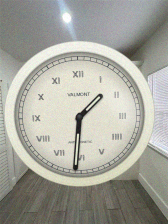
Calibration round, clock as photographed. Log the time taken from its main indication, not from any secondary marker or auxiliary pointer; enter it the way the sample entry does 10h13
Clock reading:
1h31
